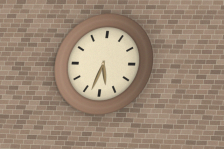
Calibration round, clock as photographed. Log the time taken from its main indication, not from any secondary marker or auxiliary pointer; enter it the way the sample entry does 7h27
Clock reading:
5h33
